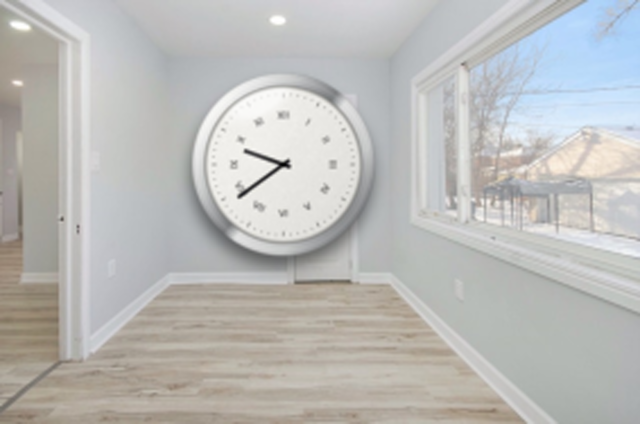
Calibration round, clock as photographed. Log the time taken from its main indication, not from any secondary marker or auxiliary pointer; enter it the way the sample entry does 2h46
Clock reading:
9h39
